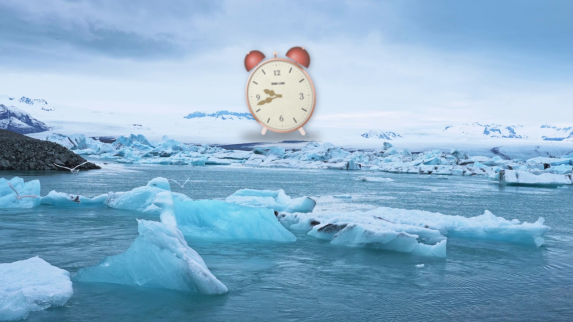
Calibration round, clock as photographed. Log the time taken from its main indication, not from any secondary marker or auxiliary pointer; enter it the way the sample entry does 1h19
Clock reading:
9h42
